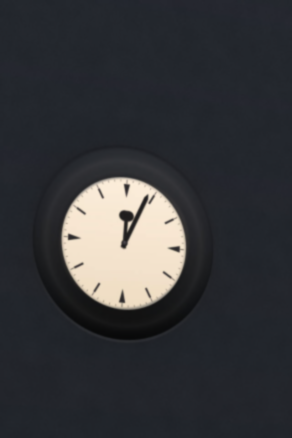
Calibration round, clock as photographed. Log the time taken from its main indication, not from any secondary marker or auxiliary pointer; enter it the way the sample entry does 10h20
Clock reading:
12h04
